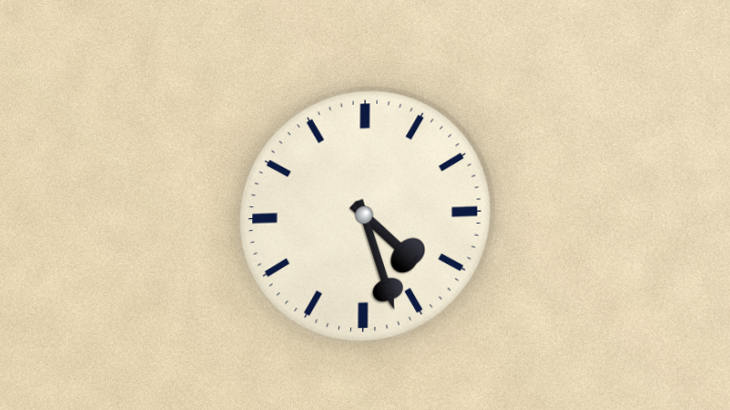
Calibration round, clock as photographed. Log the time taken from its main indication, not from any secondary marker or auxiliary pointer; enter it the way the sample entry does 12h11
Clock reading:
4h27
